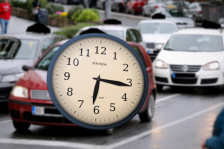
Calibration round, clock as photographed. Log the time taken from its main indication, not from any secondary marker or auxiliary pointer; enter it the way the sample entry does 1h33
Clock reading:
6h16
